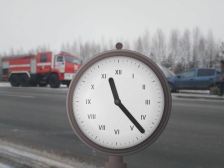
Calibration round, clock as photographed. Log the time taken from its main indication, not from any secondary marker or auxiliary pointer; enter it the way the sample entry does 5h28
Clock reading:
11h23
